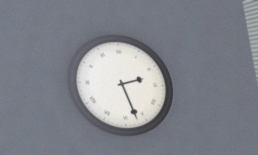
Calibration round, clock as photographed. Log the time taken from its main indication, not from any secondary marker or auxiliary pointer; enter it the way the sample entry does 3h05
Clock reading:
2h27
